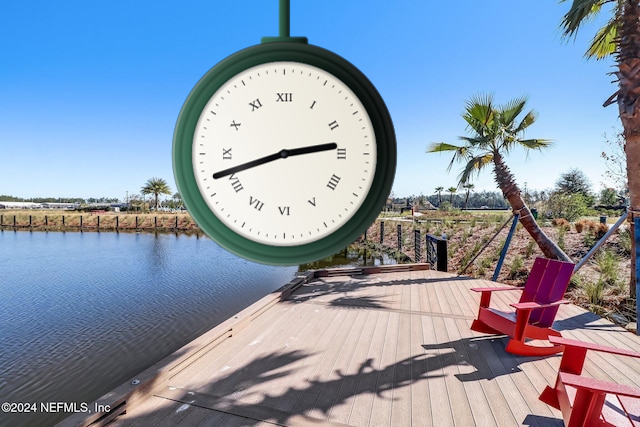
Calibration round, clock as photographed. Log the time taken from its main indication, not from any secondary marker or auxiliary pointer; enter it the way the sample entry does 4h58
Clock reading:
2h42
